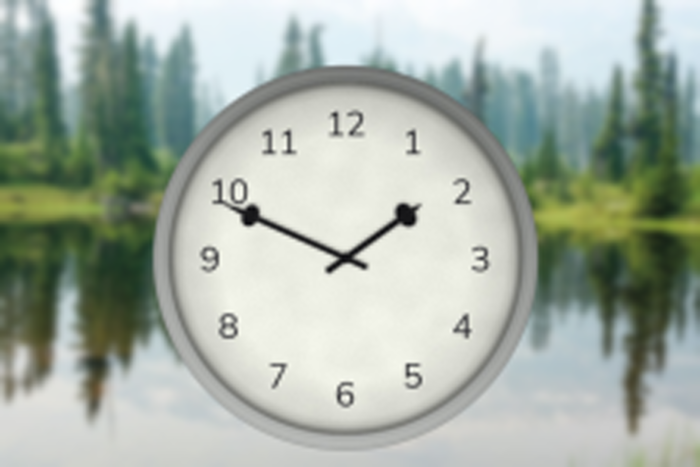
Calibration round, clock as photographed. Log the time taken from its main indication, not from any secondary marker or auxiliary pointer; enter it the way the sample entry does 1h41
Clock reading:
1h49
